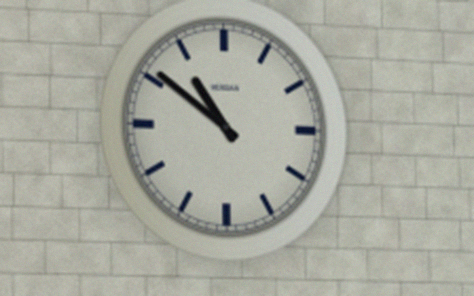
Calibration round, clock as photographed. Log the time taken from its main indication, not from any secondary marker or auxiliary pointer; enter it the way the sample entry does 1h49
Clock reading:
10h51
